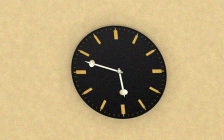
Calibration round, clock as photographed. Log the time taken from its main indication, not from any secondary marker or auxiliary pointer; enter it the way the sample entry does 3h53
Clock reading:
5h48
